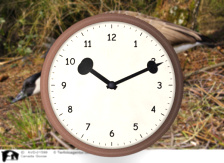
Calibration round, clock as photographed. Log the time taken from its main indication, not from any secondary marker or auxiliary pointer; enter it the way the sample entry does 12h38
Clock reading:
10h11
